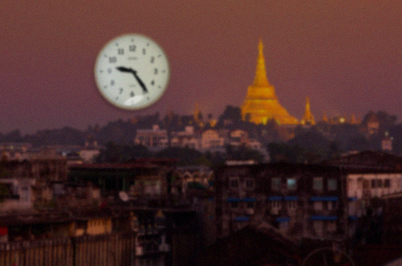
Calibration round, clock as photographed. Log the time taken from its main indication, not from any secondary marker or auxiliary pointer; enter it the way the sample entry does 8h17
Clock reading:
9h24
